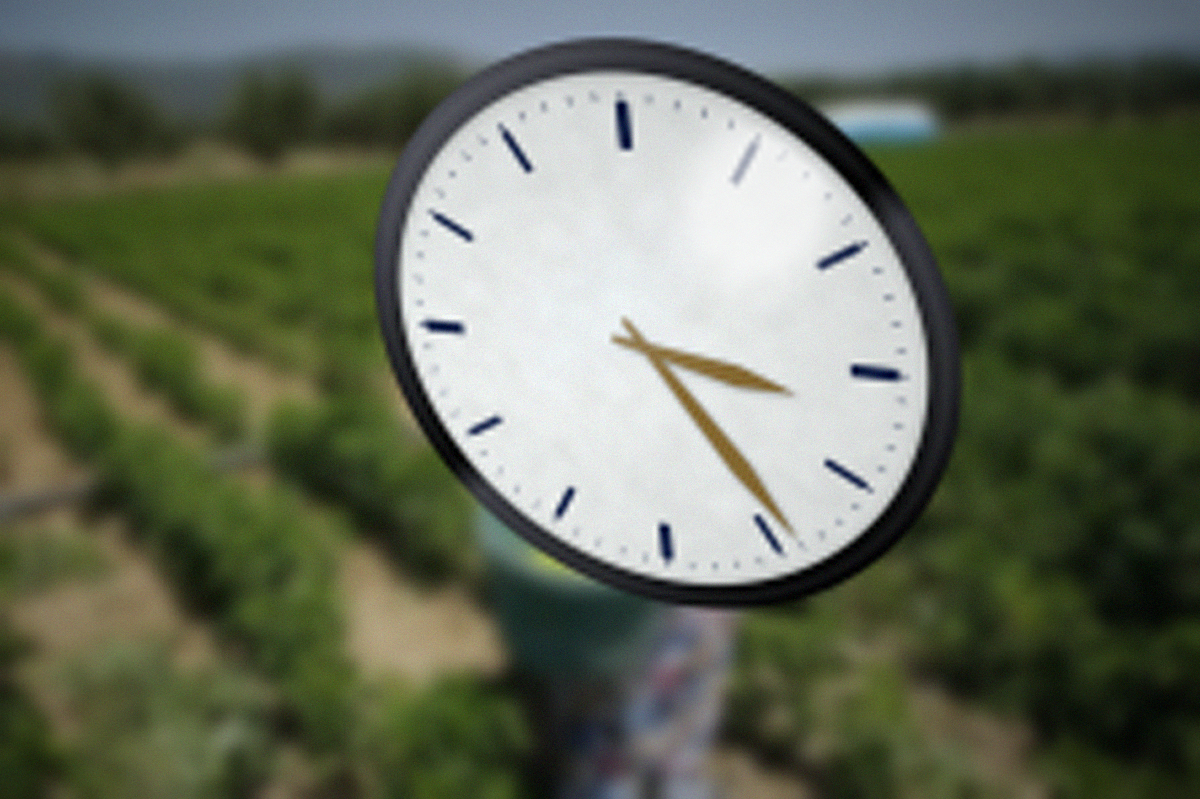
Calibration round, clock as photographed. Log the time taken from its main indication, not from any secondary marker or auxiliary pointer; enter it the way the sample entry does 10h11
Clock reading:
3h24
